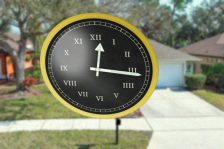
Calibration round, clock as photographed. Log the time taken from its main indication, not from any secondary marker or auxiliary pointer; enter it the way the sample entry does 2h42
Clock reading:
12h16
